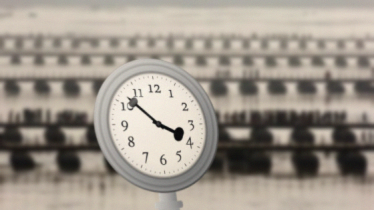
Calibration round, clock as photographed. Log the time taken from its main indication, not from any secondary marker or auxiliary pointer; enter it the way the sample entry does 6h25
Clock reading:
3h52
